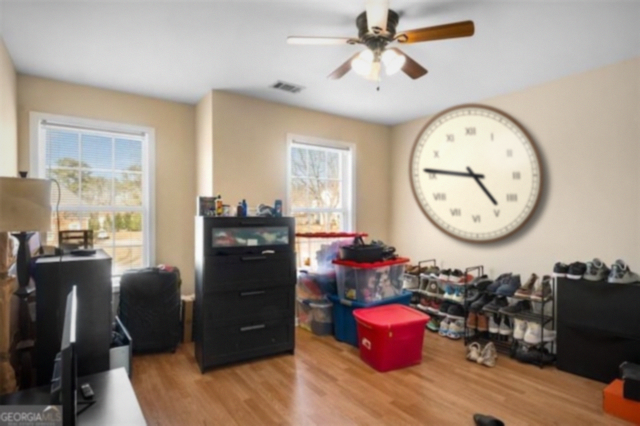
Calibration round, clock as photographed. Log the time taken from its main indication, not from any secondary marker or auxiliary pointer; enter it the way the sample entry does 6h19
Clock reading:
4h46
